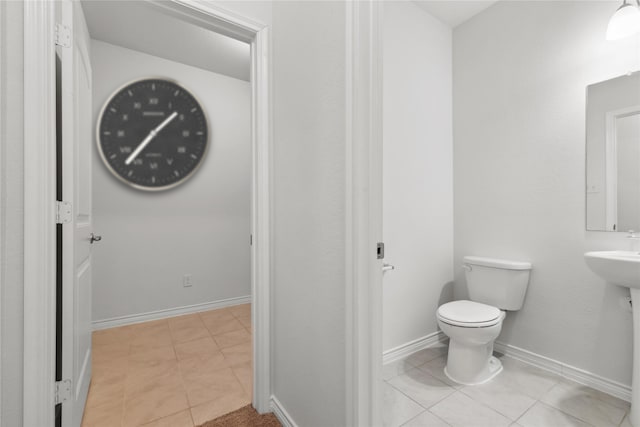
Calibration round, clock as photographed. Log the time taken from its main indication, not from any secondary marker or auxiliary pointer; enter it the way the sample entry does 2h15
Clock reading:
1h37
